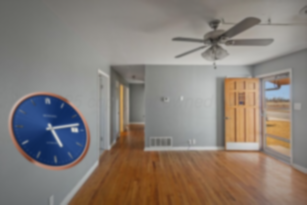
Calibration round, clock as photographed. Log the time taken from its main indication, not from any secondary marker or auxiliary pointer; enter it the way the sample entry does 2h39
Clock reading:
5h13
